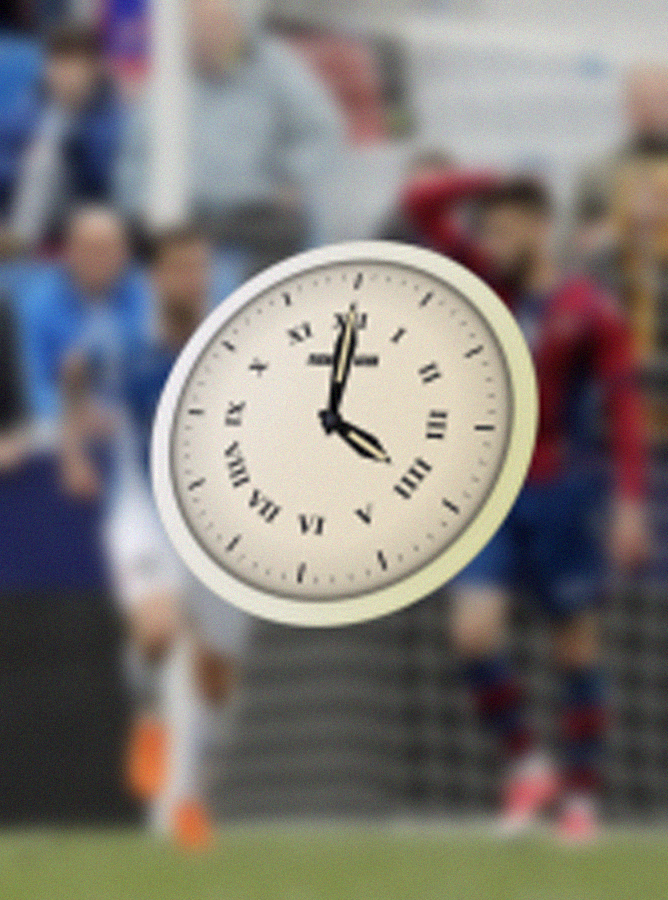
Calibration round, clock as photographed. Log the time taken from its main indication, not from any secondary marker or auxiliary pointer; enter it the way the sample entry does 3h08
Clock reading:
4h00
